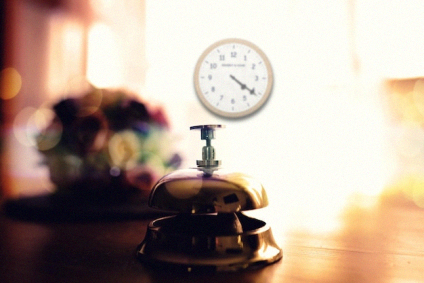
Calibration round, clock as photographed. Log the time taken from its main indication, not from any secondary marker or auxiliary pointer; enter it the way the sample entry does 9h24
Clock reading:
4h21
